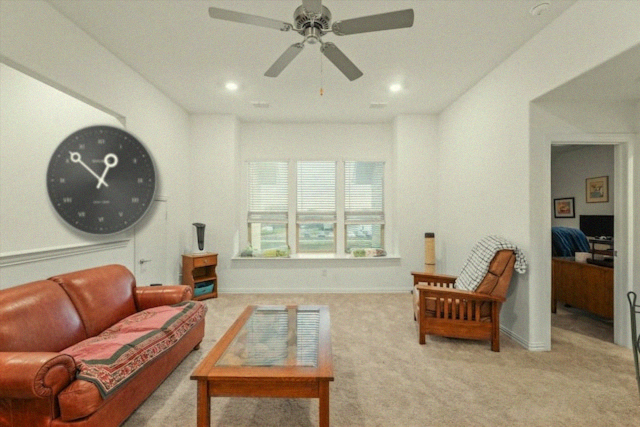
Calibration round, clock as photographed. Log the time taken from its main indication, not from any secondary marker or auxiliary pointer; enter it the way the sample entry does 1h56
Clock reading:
12h52
